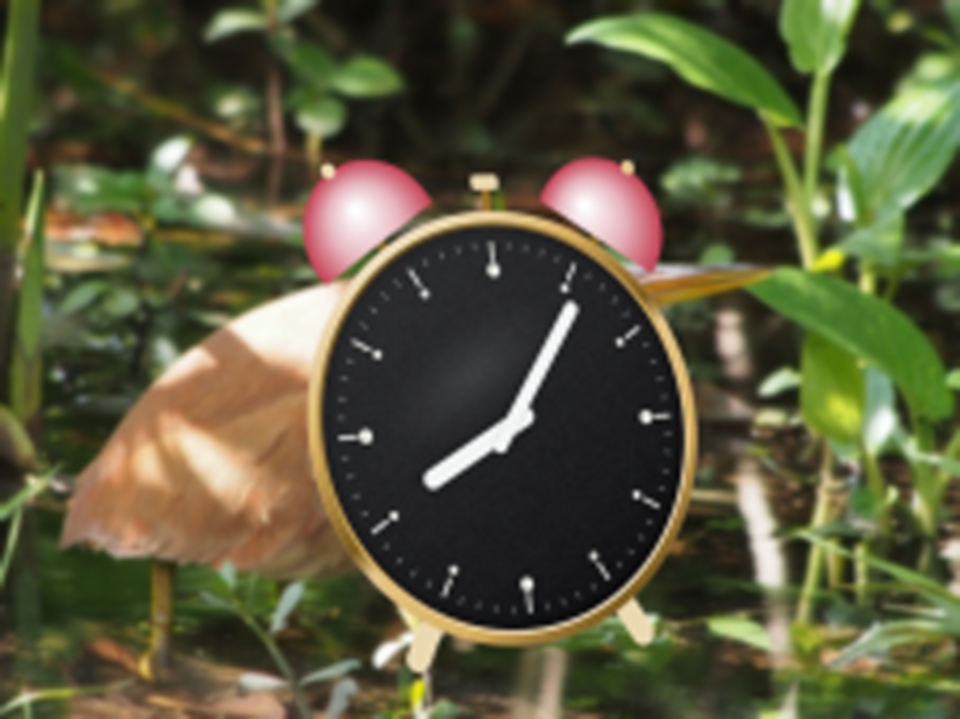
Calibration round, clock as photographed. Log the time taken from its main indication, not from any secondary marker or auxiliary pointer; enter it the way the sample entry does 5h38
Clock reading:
8h06
